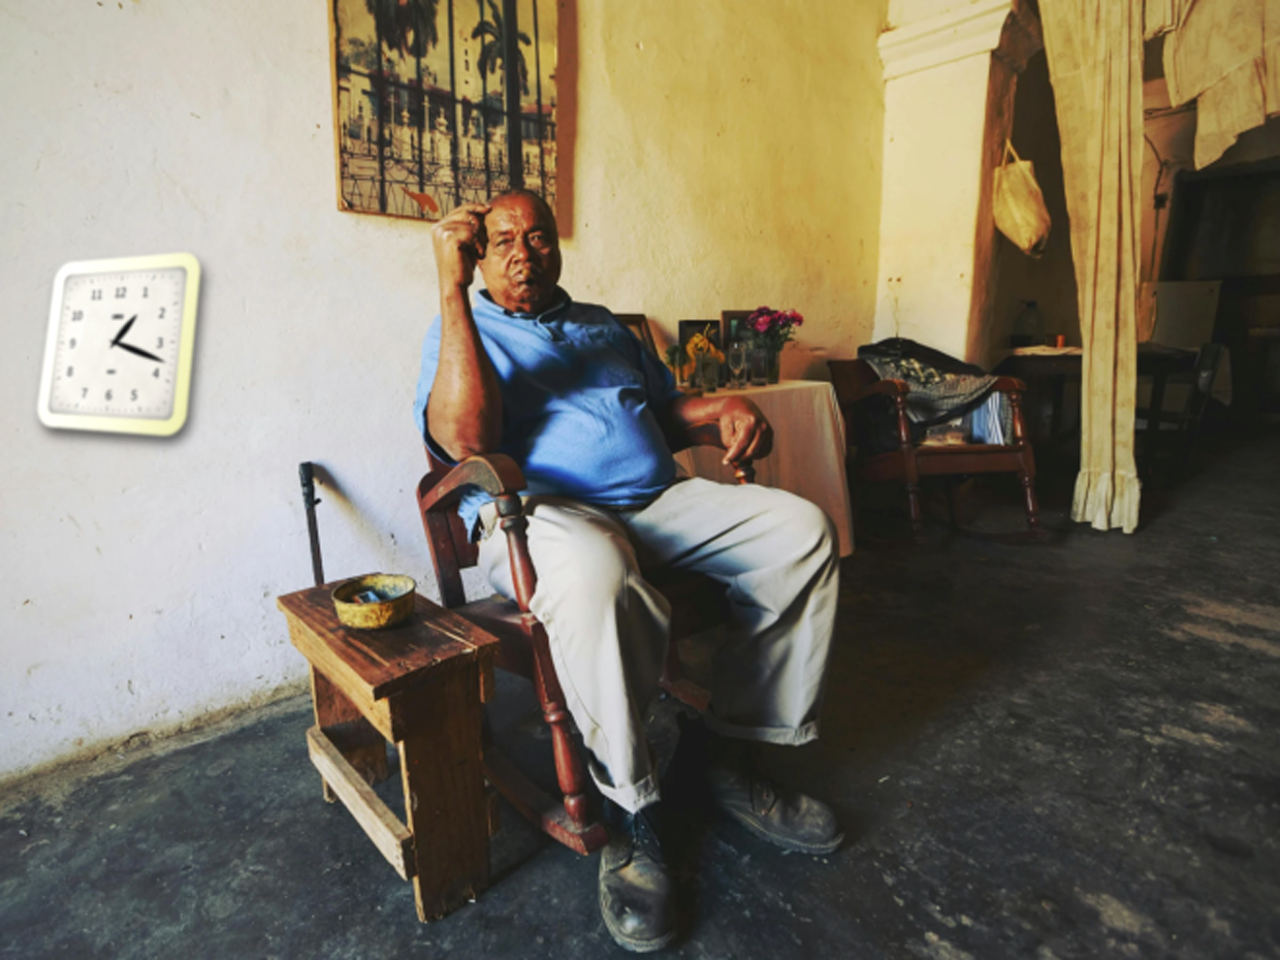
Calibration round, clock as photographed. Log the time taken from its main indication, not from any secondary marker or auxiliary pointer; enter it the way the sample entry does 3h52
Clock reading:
1h18
